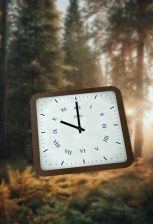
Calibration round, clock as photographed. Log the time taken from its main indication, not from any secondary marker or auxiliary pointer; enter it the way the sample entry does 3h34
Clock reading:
10h00
